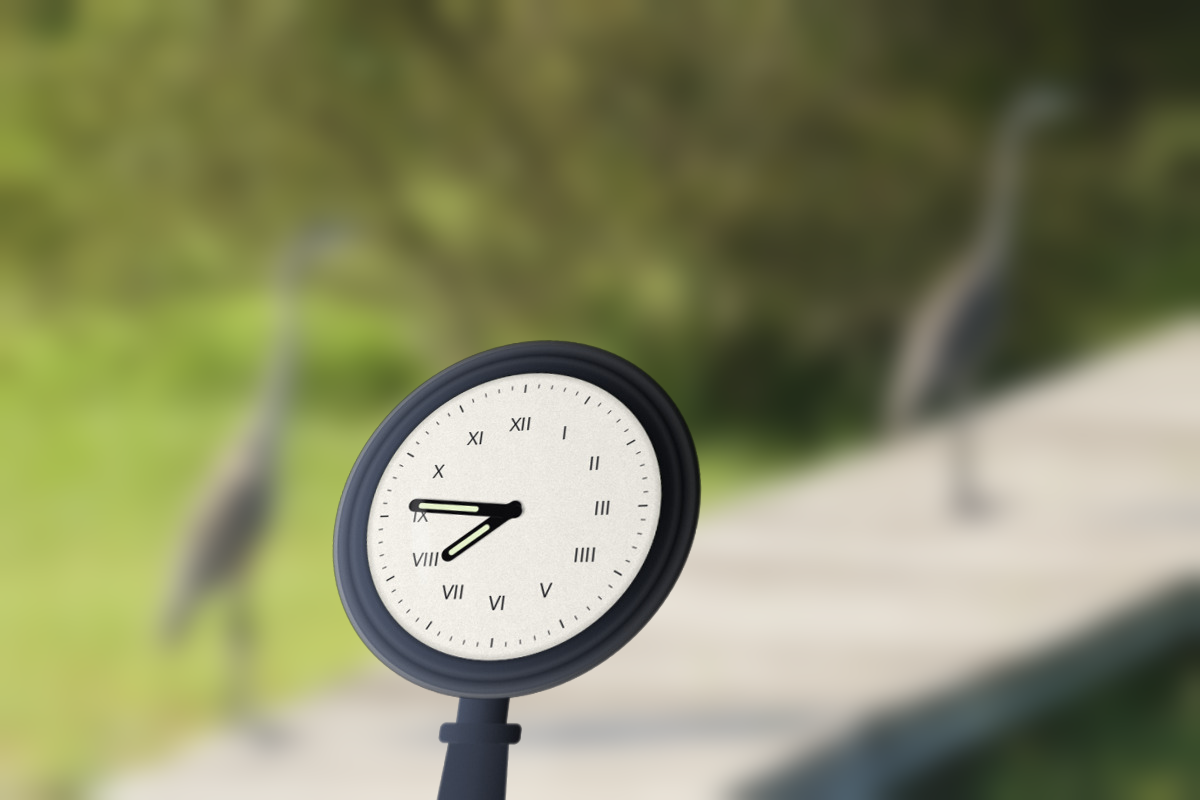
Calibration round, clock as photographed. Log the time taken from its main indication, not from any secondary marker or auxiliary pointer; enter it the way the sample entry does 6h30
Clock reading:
7h46
